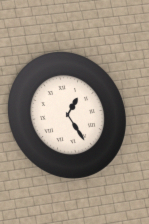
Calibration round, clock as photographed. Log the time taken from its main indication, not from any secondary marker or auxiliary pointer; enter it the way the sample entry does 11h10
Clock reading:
1h26
